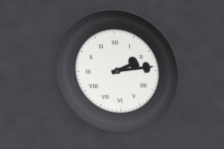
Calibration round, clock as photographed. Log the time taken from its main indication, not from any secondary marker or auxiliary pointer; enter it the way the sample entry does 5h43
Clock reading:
2h14
